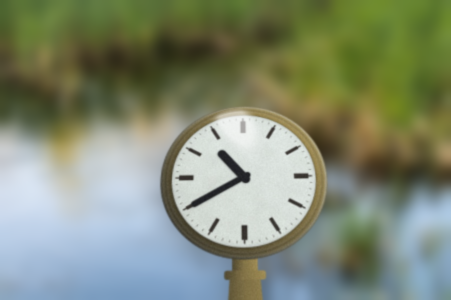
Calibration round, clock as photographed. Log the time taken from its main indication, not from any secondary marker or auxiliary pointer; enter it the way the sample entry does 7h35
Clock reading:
10h40
